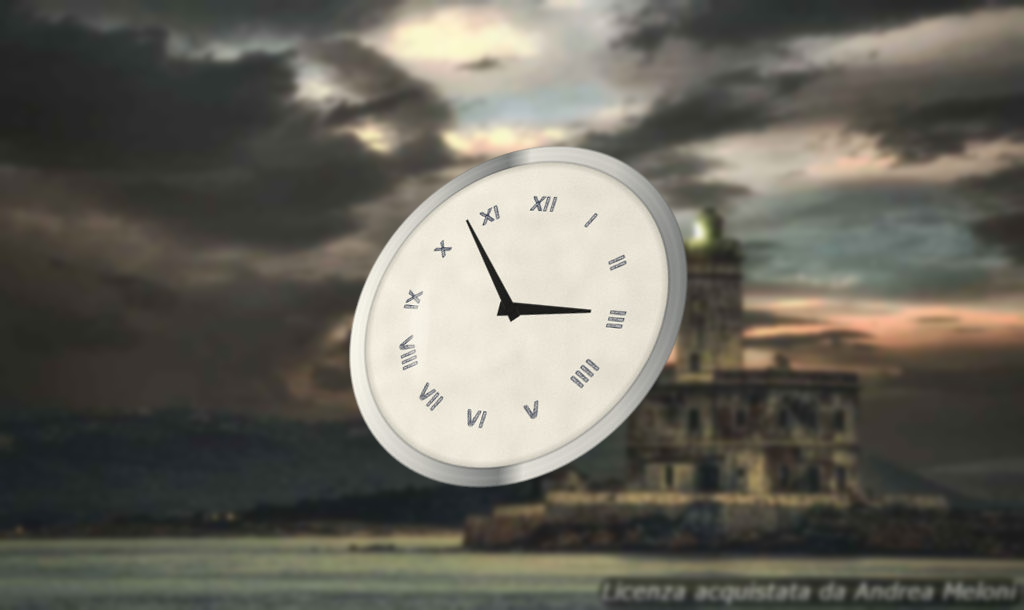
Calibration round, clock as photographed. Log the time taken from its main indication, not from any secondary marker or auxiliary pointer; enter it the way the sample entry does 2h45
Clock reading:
2h53
